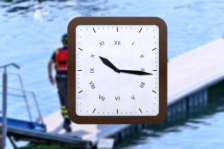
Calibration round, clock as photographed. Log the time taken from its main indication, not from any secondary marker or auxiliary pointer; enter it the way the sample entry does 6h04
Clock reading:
10h16
